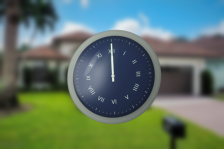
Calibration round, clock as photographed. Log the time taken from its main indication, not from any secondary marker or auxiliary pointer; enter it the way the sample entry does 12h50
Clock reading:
12h00
